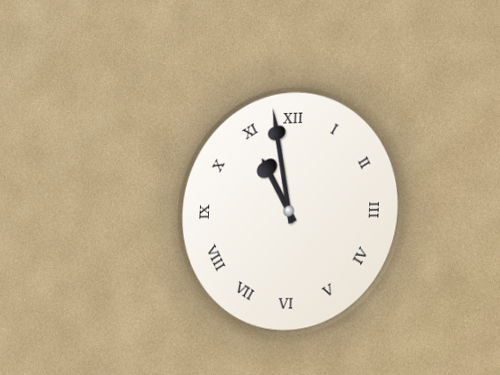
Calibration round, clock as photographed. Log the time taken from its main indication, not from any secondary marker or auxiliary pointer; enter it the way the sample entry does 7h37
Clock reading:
10h58
